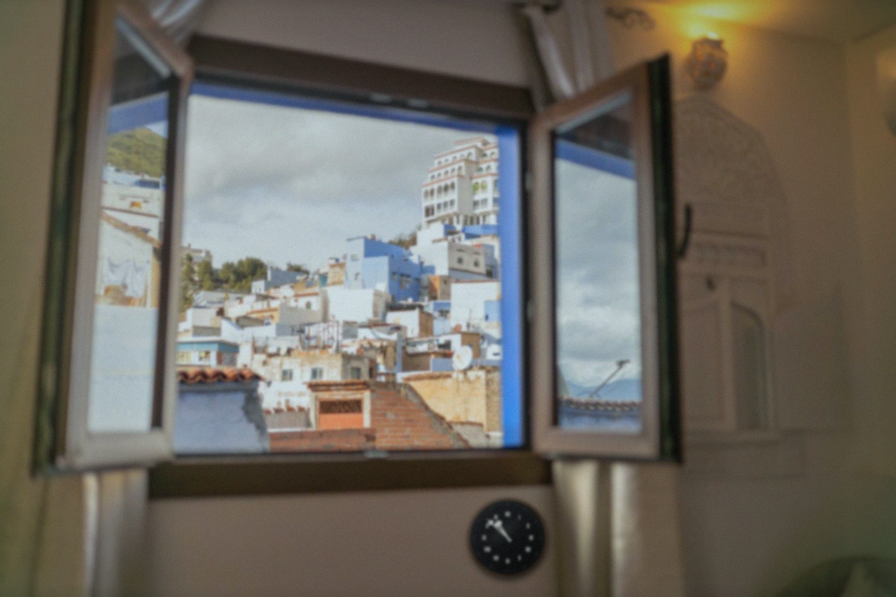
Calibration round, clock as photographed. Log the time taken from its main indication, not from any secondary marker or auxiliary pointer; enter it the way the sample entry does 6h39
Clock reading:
10h52
